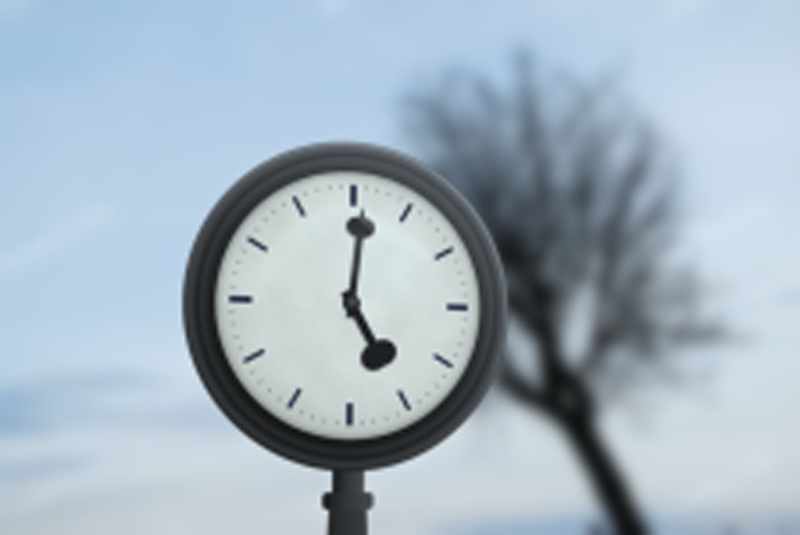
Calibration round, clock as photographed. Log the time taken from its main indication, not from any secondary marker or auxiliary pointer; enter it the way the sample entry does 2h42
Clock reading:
5h01
